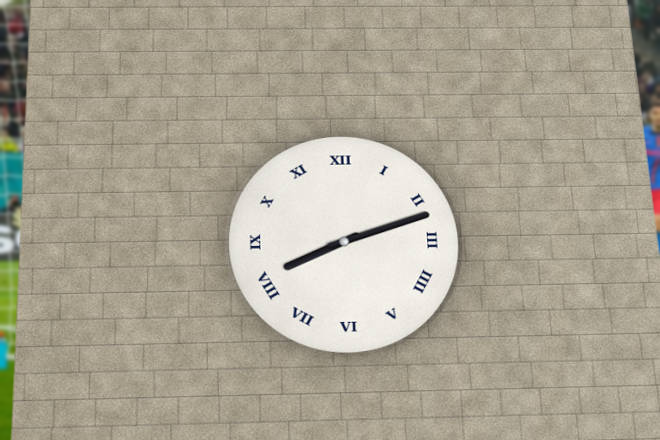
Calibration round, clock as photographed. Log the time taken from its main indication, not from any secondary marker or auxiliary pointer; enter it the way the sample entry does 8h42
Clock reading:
8h12
